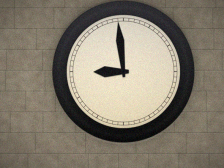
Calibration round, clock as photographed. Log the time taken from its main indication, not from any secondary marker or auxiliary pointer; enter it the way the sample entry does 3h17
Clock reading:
8h59
